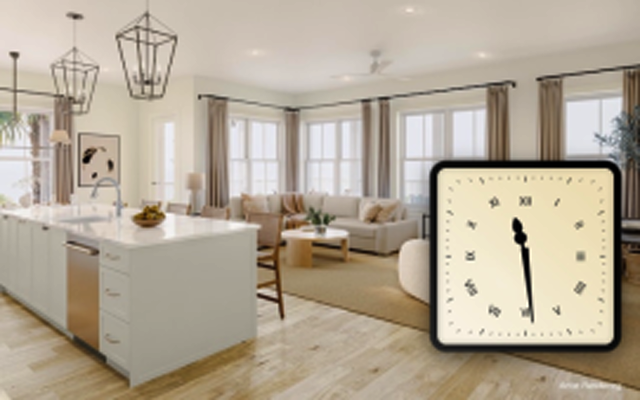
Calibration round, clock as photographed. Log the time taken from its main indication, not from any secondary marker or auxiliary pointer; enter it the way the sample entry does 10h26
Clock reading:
11h29
